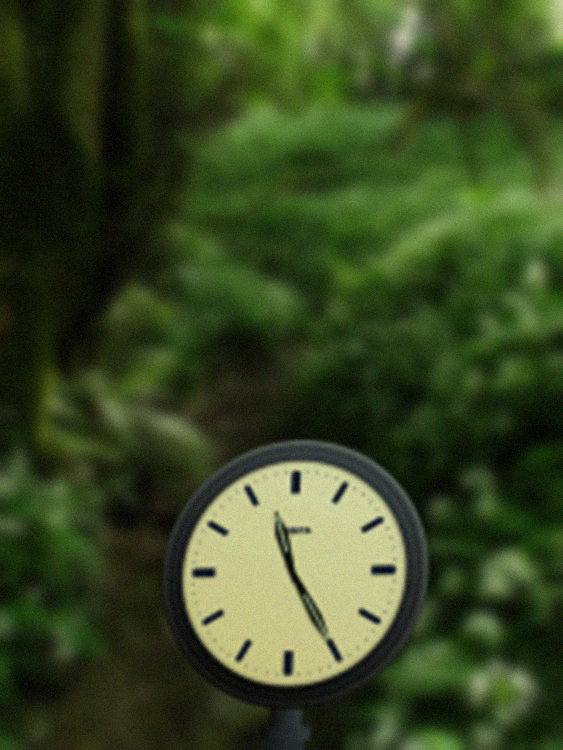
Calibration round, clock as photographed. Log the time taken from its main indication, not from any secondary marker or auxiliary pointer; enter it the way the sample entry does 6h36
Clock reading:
11h25
